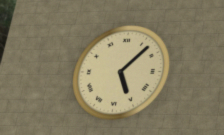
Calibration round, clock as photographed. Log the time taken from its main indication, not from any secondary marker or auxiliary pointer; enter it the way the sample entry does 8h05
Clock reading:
5h07
